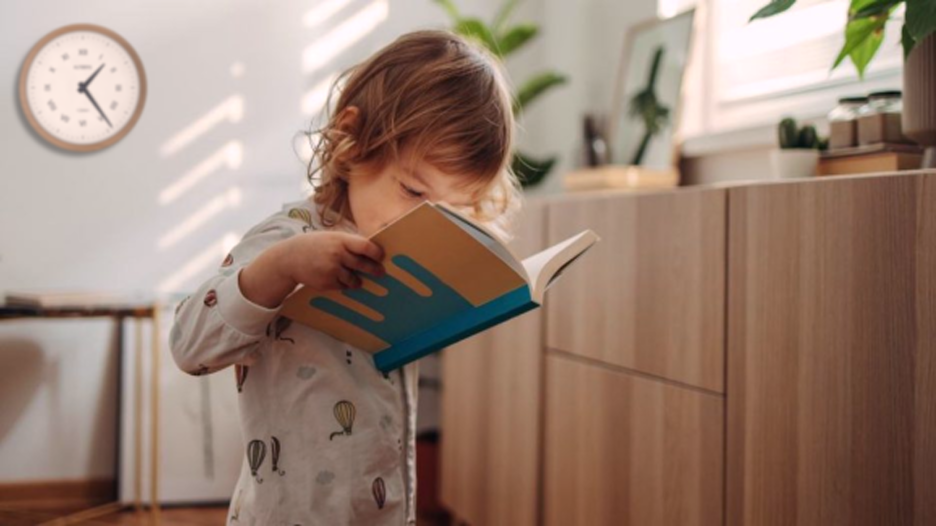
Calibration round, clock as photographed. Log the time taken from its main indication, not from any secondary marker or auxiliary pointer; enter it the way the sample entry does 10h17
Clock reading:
1h24
